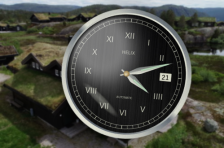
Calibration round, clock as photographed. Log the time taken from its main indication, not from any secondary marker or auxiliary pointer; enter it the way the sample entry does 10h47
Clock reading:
4h12
